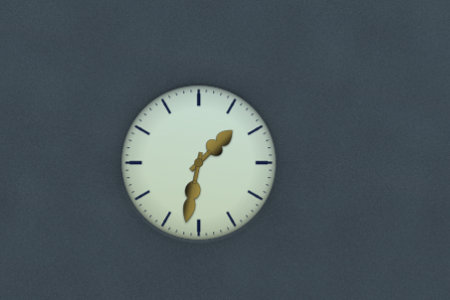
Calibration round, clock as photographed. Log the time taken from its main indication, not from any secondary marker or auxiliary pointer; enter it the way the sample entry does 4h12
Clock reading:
1h32
